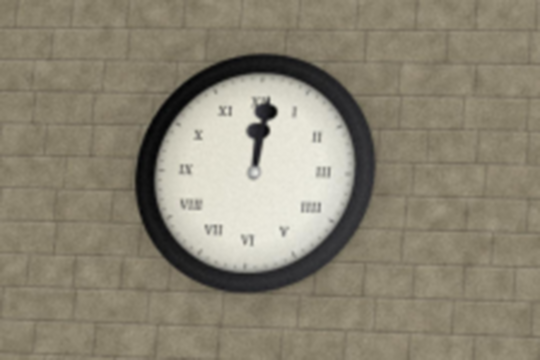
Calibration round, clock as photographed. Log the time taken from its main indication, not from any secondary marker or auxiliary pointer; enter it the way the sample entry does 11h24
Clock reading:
12h01
